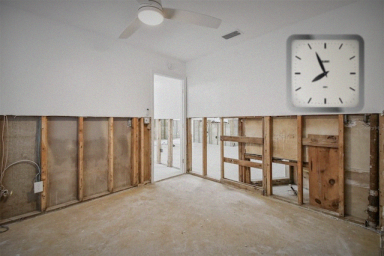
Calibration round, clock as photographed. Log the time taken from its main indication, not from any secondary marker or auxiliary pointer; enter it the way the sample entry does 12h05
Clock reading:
7h56
